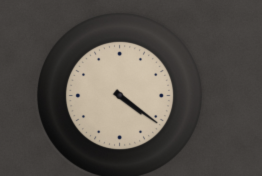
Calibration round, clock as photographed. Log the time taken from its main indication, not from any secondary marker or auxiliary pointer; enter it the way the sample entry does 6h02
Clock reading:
4h21
